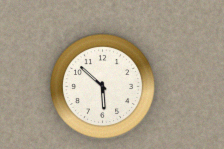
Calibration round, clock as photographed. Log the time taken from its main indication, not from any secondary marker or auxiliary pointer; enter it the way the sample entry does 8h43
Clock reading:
5h52
